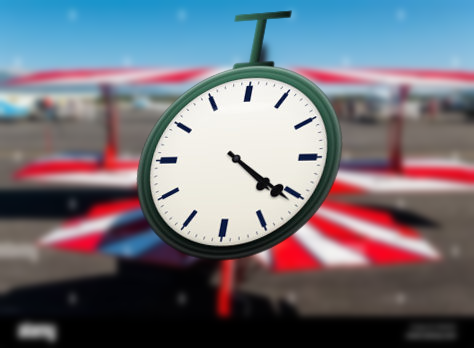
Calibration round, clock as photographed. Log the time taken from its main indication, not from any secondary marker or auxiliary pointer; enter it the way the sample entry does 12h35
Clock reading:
4h21
